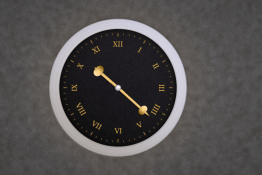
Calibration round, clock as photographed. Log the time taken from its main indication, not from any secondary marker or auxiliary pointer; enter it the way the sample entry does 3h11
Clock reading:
10h22
